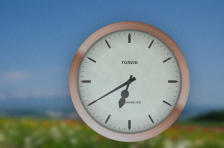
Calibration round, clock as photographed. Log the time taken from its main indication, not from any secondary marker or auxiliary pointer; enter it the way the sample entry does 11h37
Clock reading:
6h40
